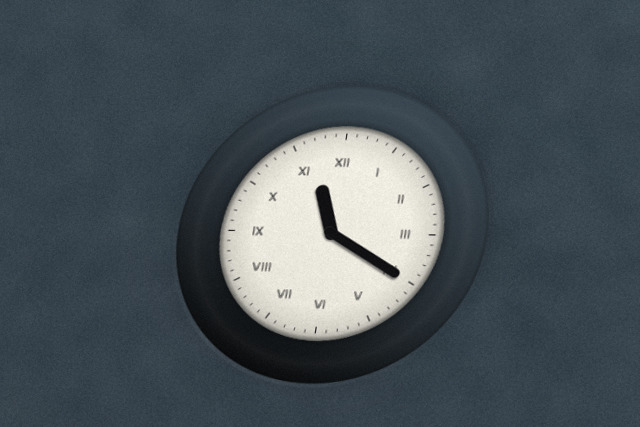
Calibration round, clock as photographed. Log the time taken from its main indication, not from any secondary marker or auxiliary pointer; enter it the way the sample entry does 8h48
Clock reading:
11h20
